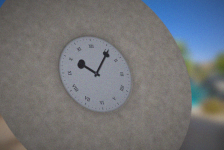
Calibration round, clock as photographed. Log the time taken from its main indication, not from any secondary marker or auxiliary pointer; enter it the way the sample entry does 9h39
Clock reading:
10h06
